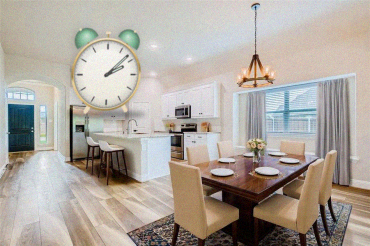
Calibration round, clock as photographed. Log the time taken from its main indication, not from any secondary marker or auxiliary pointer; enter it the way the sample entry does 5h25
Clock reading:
2h08
